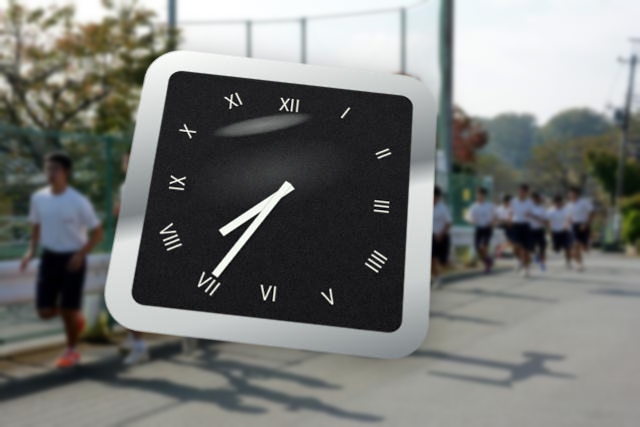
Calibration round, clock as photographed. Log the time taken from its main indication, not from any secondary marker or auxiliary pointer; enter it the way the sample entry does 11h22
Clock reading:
7h35
